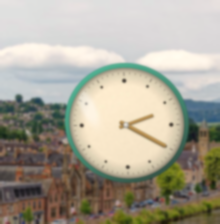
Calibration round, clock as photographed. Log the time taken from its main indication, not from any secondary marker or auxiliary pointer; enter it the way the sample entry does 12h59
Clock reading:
2h20
